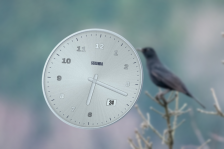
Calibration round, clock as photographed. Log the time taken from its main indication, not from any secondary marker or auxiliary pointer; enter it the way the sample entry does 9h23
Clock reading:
6h18
